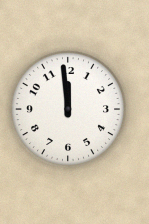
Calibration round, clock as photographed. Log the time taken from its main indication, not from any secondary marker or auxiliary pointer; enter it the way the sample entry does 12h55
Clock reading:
11h59
